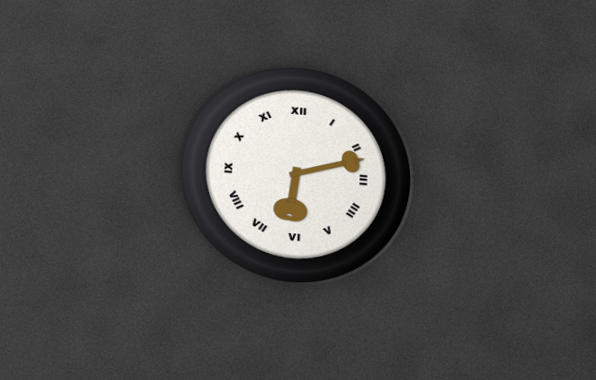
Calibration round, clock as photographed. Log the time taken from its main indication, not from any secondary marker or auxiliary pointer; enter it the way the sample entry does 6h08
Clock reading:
6h12
